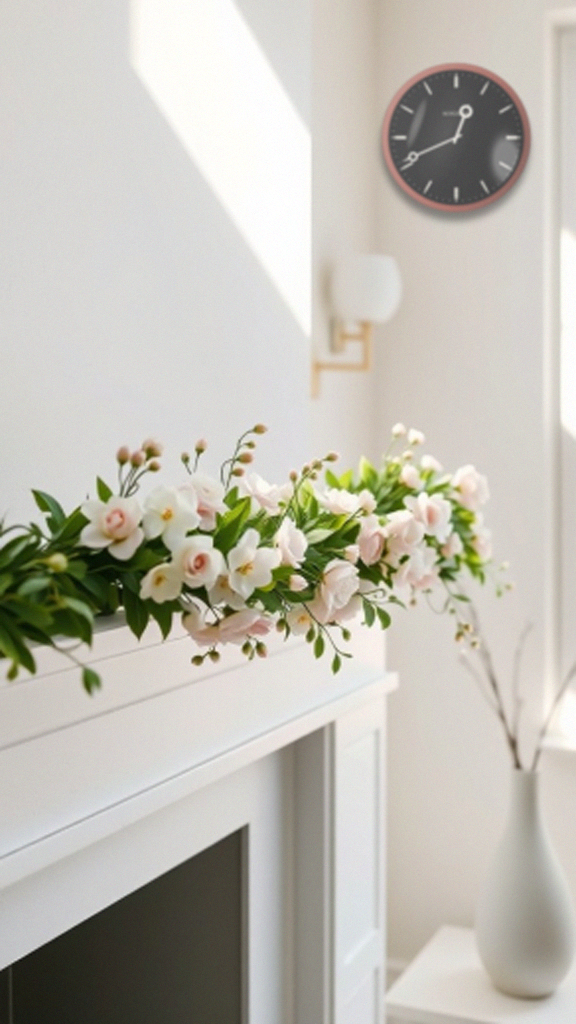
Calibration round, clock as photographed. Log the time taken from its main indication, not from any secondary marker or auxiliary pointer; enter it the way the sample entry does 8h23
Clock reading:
12h41
